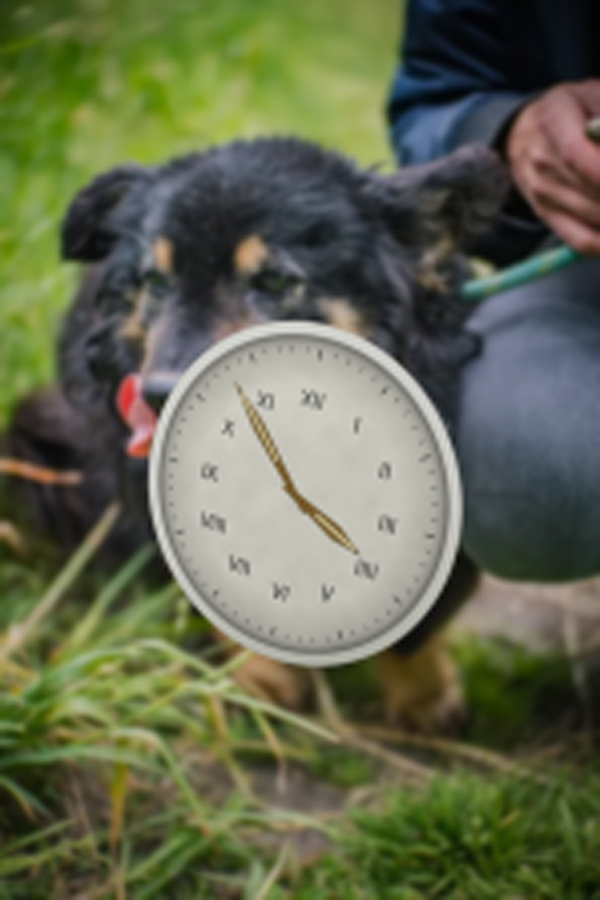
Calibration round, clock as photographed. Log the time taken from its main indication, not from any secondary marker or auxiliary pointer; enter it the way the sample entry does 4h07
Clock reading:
3h53
